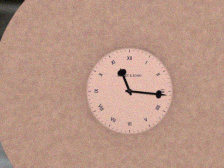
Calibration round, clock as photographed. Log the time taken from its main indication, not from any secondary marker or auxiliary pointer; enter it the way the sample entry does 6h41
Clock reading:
11h16
